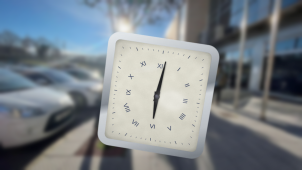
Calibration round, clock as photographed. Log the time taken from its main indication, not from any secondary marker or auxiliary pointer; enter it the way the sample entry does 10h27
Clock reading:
6h01
